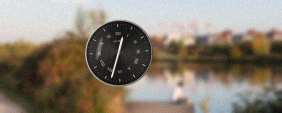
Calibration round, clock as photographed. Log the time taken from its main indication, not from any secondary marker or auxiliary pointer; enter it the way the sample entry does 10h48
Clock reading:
12h33
